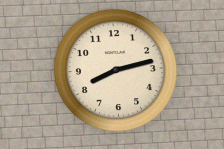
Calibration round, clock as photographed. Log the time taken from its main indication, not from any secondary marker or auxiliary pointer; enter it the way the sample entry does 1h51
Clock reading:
8h13
